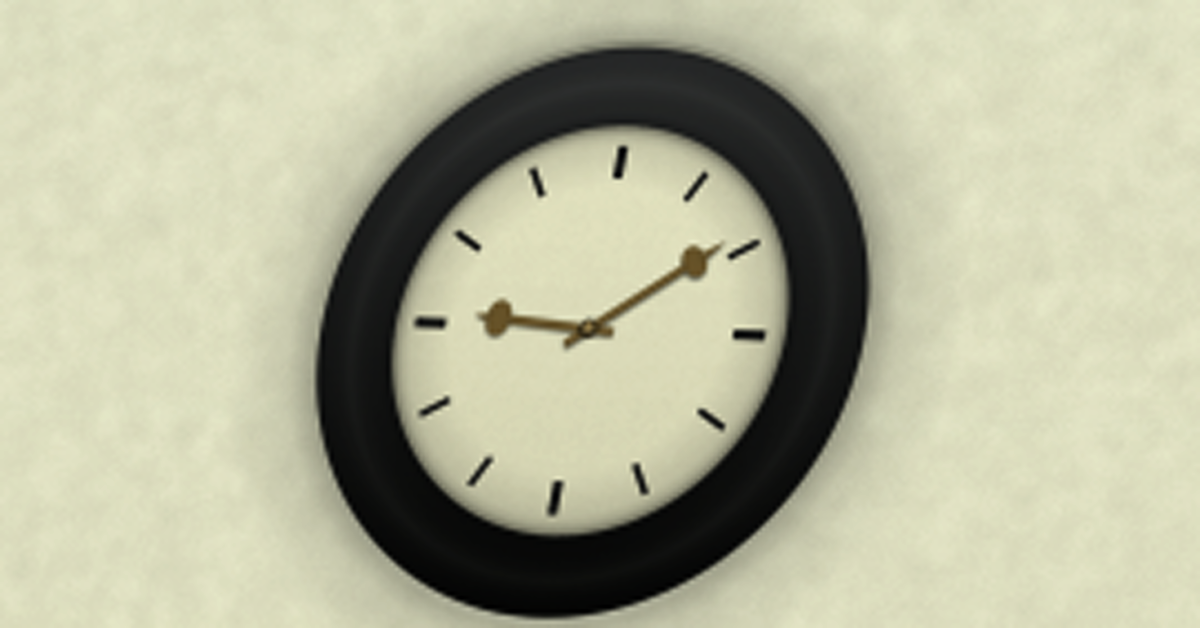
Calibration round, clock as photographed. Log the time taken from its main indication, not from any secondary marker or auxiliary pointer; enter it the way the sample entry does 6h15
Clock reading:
9h09
